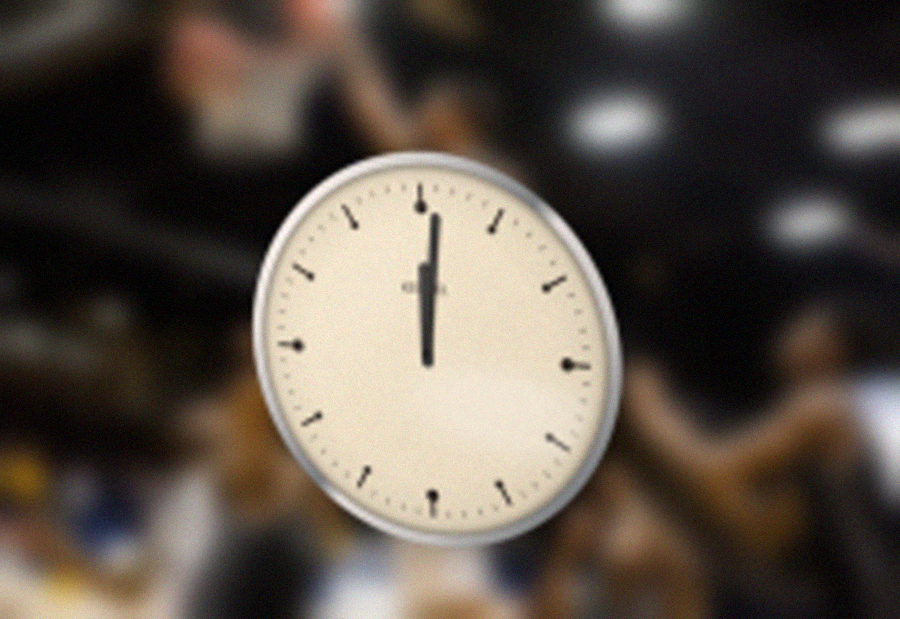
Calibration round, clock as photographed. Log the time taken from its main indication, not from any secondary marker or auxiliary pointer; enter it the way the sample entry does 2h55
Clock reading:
12h01
